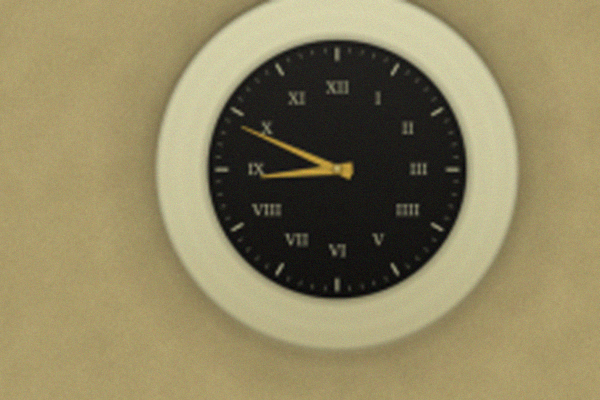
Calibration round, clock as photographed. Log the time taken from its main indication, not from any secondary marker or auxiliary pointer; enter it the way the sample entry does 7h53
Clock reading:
8h49
